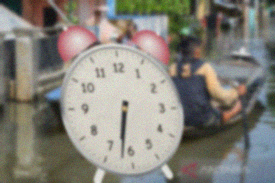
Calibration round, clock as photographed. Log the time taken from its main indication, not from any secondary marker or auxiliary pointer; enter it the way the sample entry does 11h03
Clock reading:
6h32
